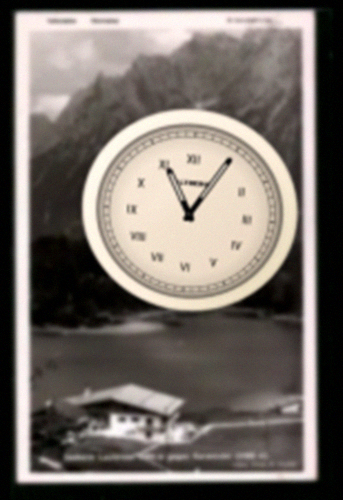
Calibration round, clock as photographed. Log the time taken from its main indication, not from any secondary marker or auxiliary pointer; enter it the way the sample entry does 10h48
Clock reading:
11h05
